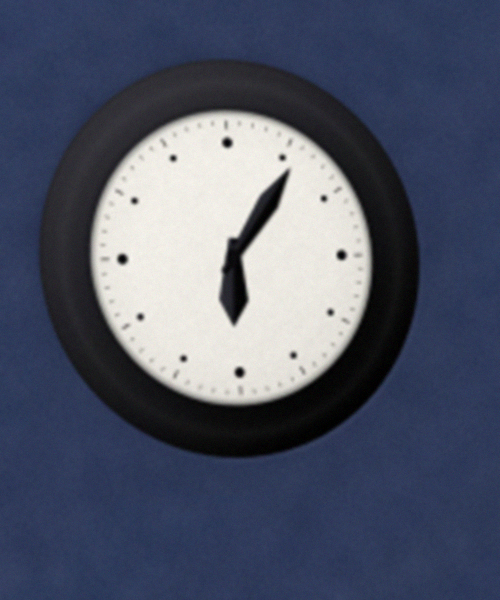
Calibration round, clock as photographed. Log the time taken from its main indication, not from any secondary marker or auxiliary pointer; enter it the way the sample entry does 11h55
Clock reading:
6h06
